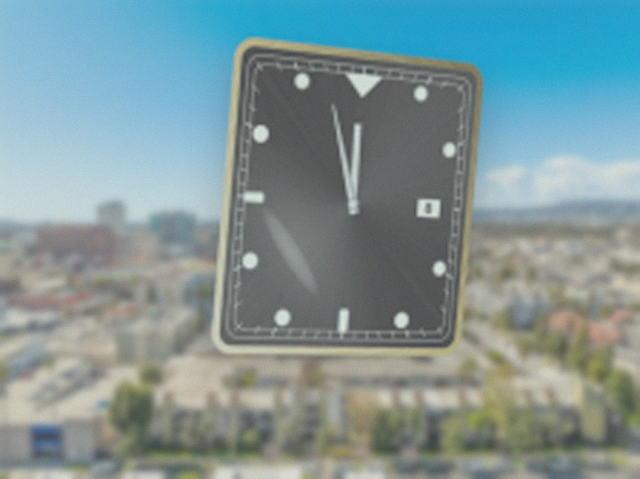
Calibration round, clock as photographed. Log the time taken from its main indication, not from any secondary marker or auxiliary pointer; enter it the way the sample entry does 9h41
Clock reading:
11h57
